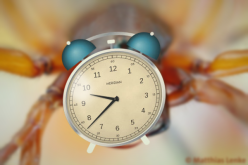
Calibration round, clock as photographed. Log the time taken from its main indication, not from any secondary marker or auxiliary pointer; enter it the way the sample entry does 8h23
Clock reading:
9h38
